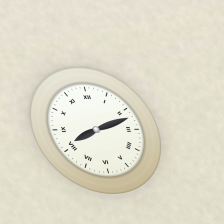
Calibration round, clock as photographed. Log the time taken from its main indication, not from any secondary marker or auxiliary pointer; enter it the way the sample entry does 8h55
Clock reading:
8h12
